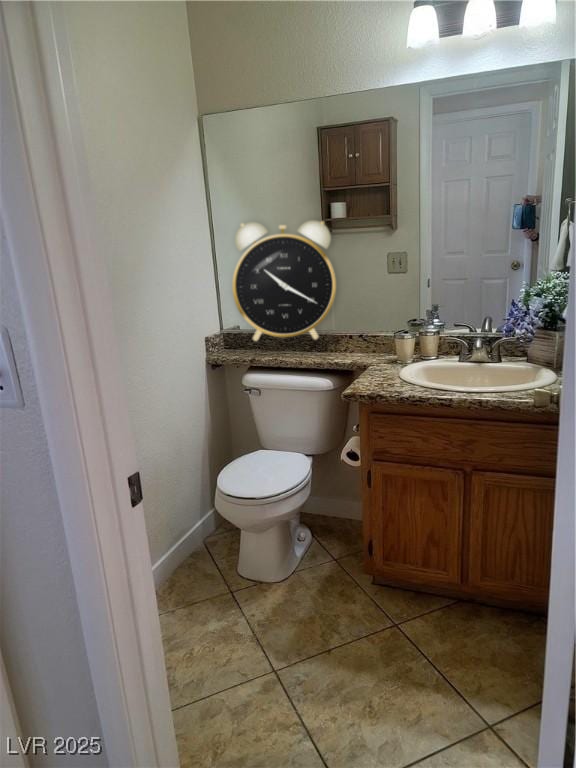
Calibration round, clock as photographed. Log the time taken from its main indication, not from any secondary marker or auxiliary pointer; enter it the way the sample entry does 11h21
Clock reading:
10h20
